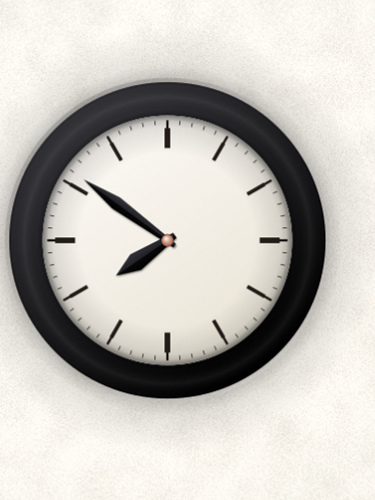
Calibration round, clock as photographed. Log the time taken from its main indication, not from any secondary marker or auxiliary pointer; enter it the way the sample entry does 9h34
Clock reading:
7h51
